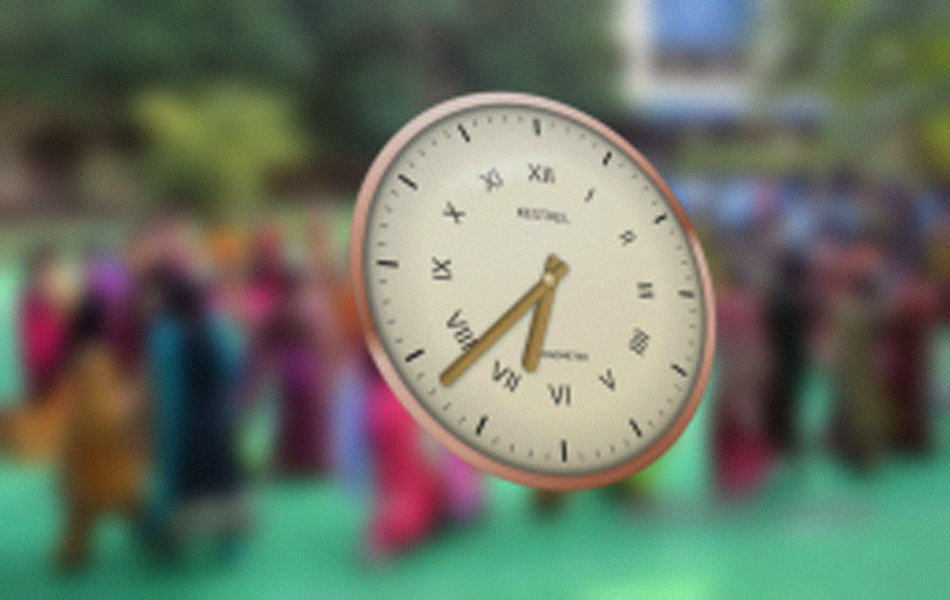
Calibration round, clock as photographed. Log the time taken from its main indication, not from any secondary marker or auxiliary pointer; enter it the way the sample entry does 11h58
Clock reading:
6h38
